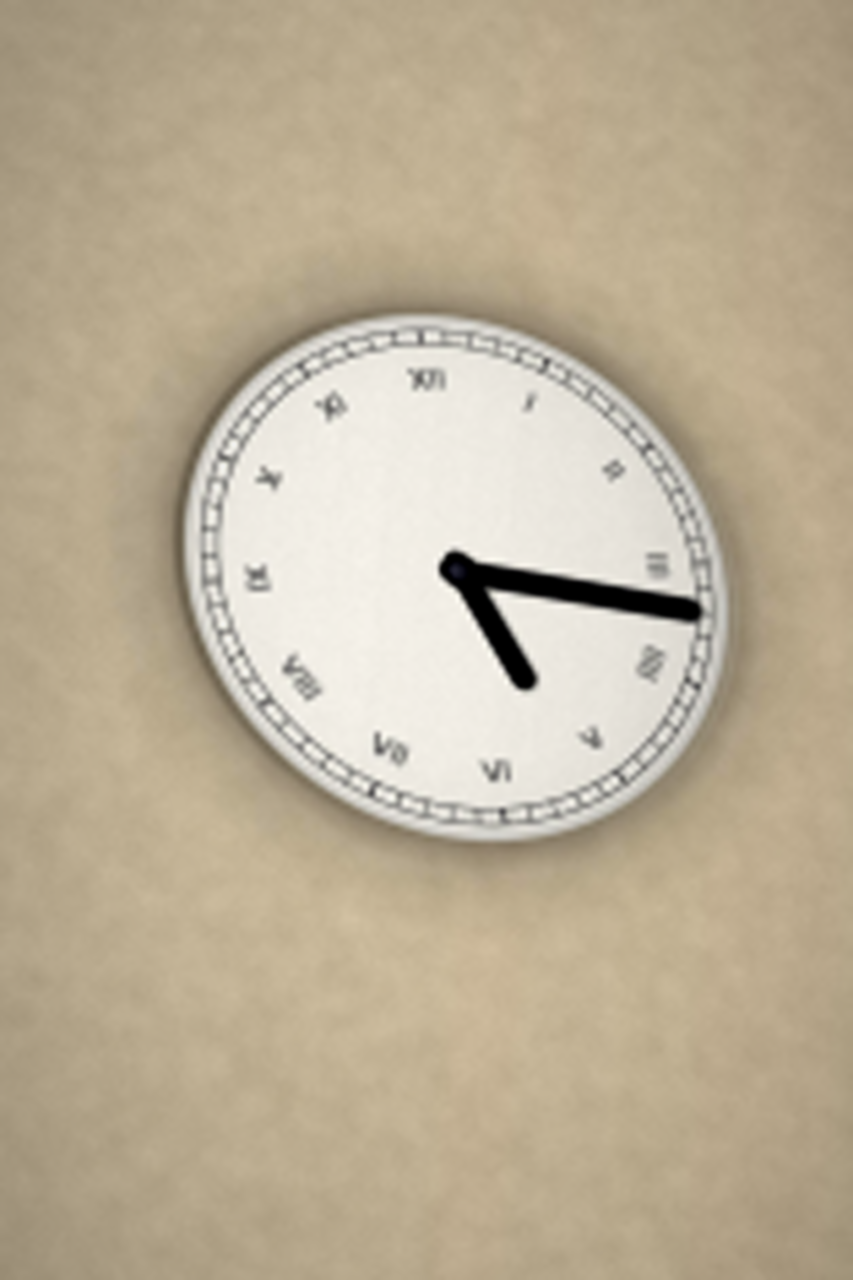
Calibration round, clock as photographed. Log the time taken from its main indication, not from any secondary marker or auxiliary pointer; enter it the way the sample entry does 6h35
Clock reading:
5h17
